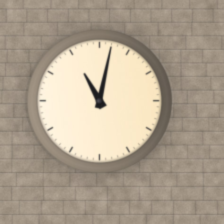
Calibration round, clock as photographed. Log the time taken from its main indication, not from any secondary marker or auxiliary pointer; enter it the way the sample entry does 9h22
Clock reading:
11h02
